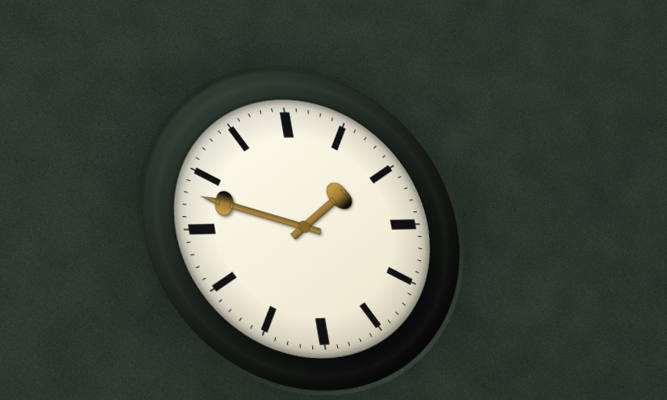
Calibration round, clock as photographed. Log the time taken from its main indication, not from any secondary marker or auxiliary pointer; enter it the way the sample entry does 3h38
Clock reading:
1h48
